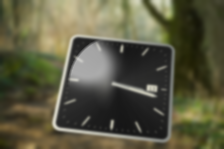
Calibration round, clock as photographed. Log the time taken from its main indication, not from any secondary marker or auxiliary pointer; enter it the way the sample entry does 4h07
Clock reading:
3h17
